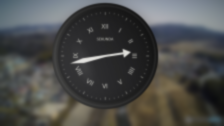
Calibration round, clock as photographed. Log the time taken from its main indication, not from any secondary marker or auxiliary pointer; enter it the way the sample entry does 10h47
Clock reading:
2h43
